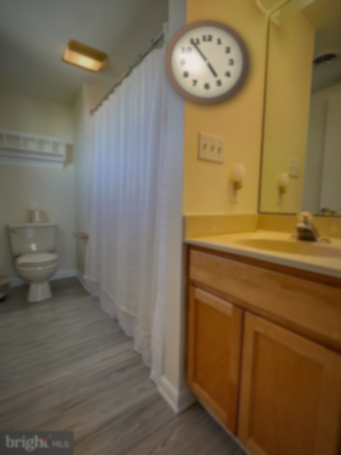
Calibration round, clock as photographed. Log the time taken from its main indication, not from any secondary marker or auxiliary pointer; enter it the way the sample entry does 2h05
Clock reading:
4h54
